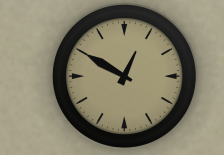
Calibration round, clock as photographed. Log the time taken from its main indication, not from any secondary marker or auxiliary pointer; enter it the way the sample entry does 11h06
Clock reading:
12h50
